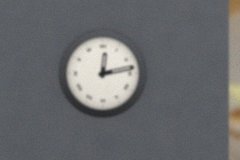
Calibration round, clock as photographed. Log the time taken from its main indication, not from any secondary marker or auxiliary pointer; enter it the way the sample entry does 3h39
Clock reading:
12h13
